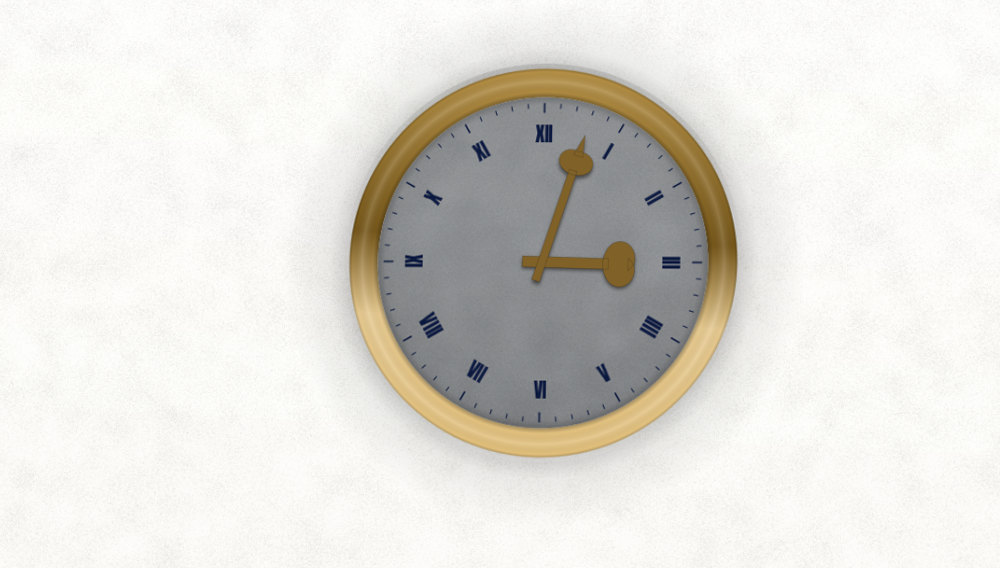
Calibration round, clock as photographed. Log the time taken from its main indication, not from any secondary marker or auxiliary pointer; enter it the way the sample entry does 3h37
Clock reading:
3h03
